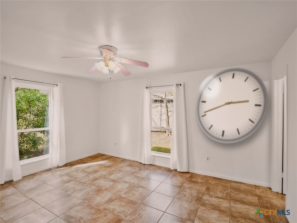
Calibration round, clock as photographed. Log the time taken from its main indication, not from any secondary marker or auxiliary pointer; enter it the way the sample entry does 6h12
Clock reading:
2h41
